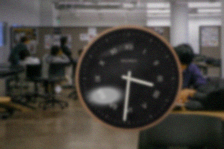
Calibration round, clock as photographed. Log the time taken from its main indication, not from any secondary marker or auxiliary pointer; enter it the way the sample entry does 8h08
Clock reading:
3h31
